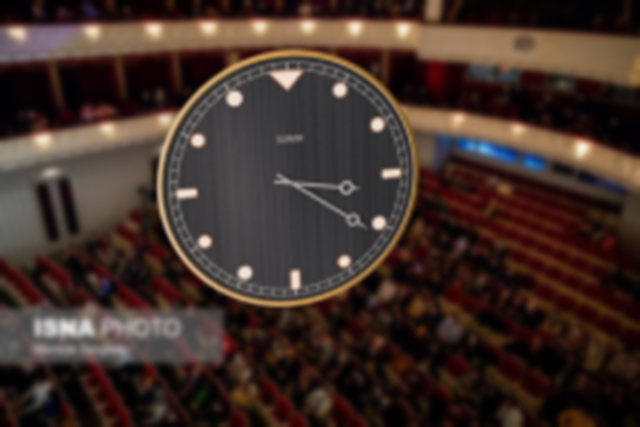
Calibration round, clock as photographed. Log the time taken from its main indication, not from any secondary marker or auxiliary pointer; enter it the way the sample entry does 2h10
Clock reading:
3h21
